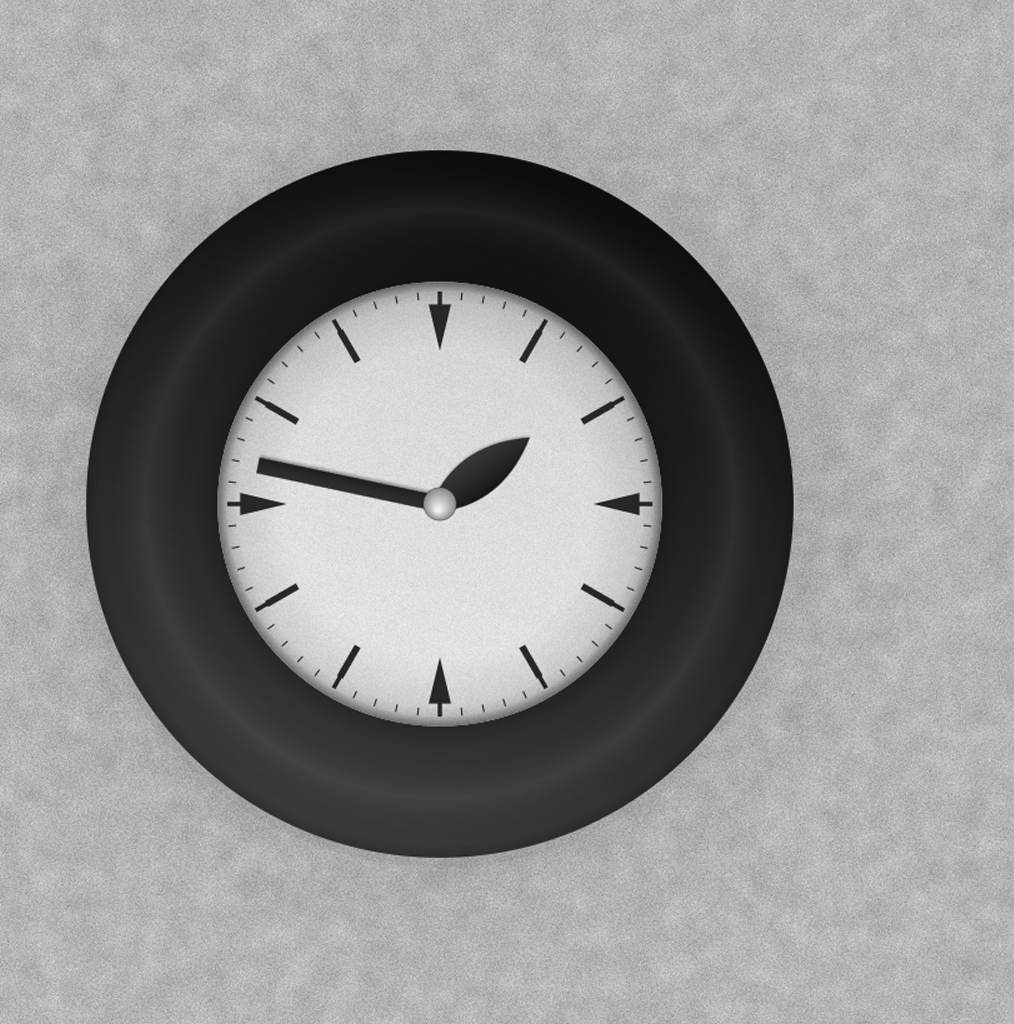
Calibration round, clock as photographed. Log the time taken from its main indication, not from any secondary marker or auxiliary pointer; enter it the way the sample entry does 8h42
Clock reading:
1h47
